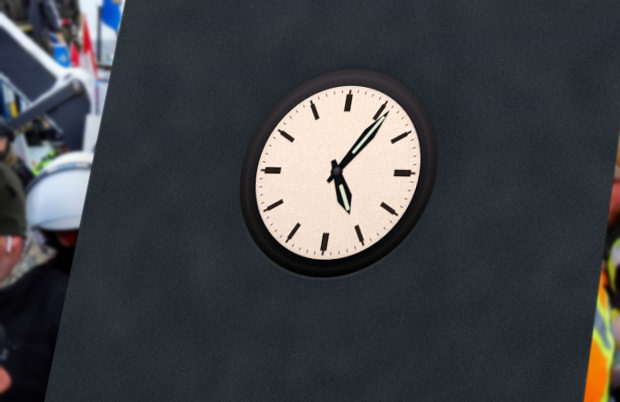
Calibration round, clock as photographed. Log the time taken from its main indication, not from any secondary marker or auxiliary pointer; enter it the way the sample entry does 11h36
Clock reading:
5h06
